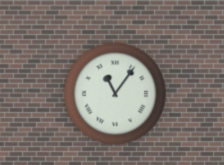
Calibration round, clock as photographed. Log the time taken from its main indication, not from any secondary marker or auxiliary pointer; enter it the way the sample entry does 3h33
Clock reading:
11h06
